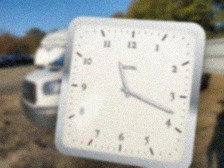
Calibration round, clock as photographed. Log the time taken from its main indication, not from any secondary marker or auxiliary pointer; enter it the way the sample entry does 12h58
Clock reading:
11h18
